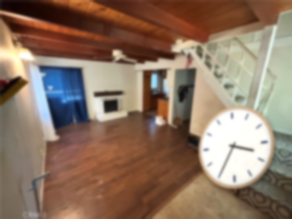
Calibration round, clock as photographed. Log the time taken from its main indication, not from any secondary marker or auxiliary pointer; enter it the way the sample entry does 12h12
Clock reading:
3h35
